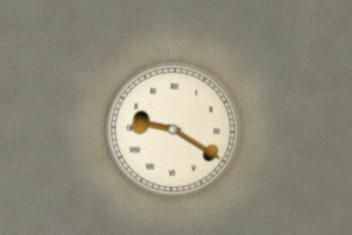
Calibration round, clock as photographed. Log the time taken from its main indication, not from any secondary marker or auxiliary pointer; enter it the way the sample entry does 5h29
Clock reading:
9h20
